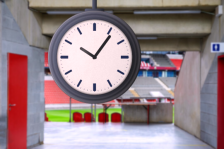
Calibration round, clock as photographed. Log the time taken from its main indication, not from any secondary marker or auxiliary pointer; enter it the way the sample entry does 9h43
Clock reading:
10h06
